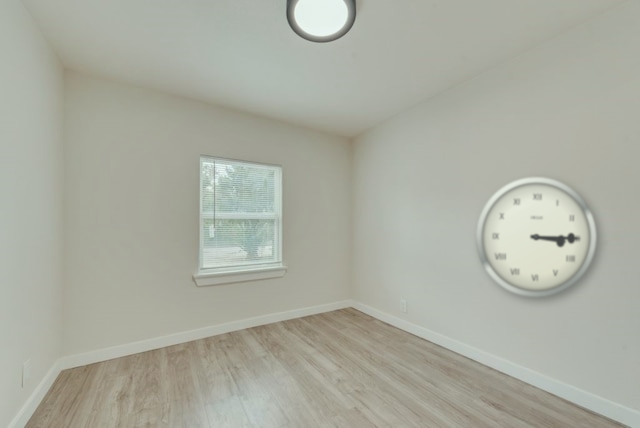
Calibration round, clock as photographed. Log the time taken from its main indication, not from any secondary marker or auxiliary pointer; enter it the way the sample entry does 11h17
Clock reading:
3h15
